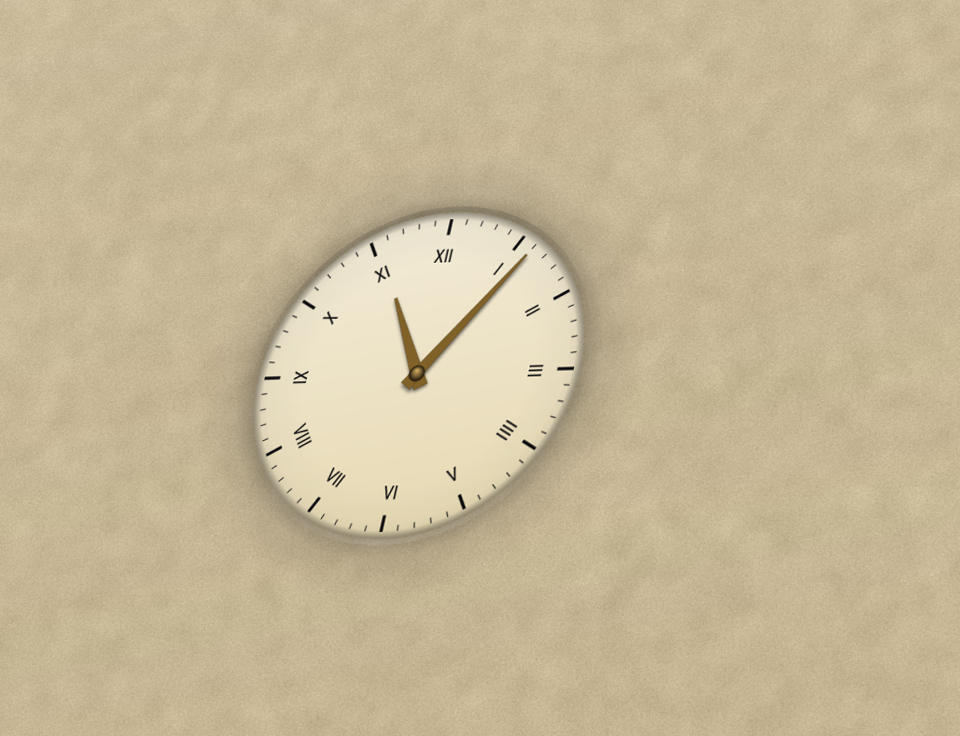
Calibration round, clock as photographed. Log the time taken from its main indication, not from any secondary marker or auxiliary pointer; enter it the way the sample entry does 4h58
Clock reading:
11h06
